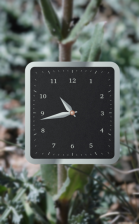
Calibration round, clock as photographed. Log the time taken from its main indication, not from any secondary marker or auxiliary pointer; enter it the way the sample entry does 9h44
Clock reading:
10h43
